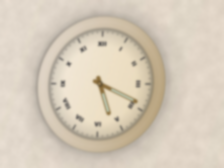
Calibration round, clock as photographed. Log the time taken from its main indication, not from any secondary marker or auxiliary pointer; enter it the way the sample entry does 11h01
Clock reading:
5h19
